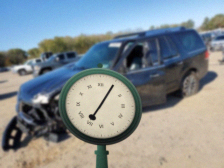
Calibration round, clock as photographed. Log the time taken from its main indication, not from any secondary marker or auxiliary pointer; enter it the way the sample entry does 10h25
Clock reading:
7h05
